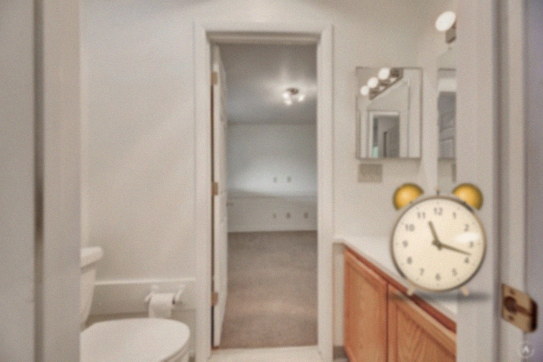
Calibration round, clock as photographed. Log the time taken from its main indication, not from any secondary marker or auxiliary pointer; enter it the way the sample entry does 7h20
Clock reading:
11h18
